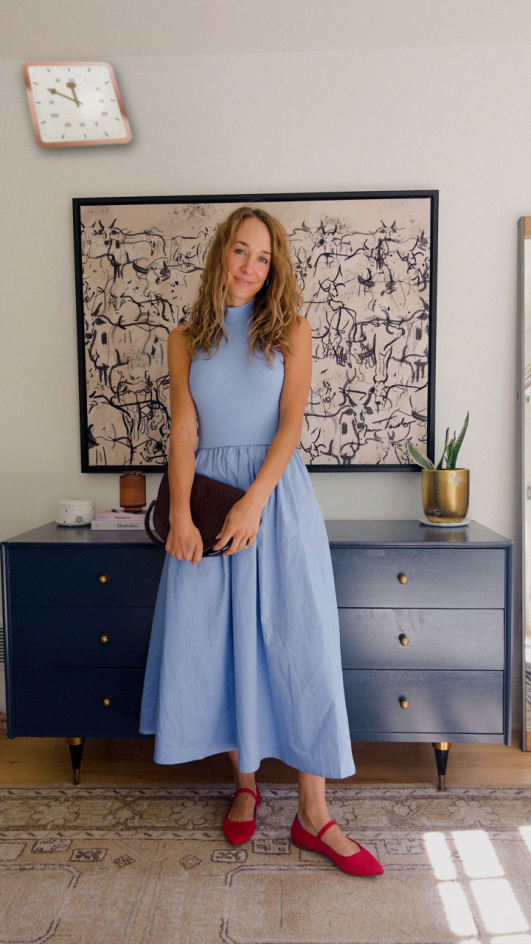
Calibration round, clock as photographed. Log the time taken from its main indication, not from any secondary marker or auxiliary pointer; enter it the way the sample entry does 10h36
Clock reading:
11h50
